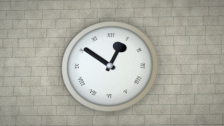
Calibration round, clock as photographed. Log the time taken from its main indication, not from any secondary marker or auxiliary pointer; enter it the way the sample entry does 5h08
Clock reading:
12h51
